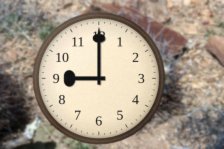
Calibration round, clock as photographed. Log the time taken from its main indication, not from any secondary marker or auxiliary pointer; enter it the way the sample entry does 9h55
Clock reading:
9h00
